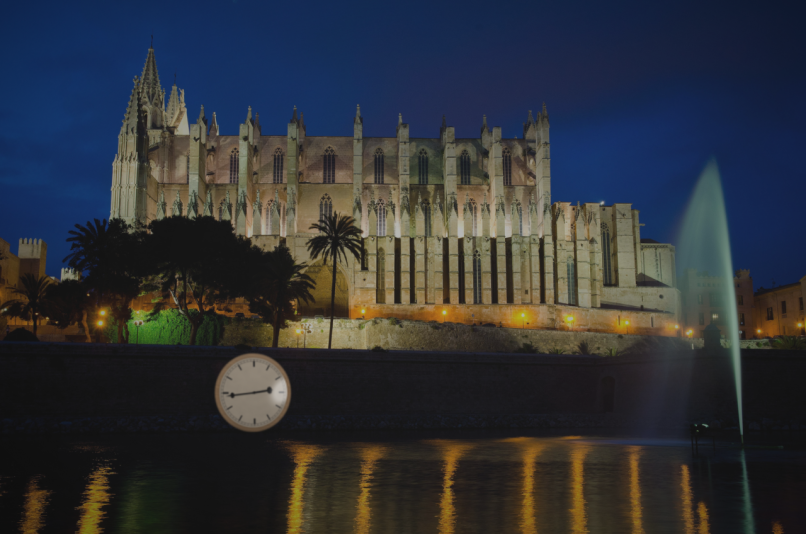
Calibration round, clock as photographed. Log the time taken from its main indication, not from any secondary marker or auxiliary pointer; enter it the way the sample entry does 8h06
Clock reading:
2h44
